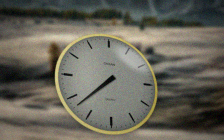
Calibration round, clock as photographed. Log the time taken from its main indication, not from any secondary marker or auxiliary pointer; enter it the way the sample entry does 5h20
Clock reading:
7h38
